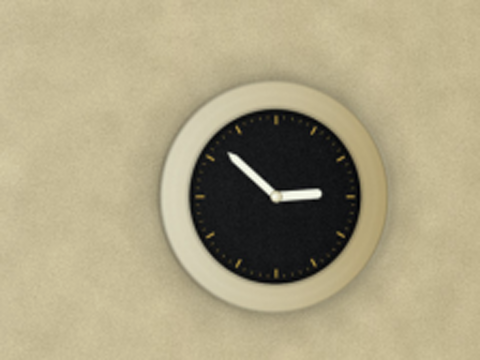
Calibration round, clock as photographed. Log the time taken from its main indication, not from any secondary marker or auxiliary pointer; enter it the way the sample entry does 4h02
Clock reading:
2h52
